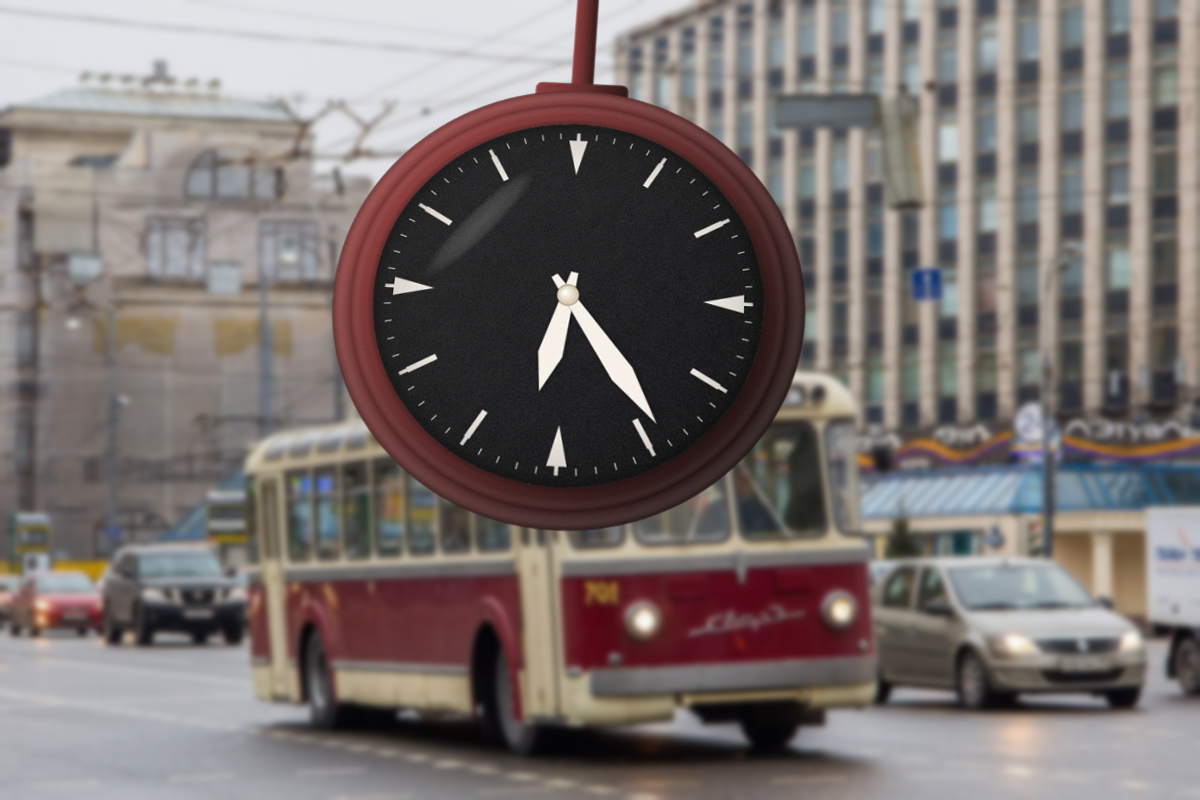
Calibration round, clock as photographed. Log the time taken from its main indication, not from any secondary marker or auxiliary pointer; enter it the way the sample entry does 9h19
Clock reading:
6h24
